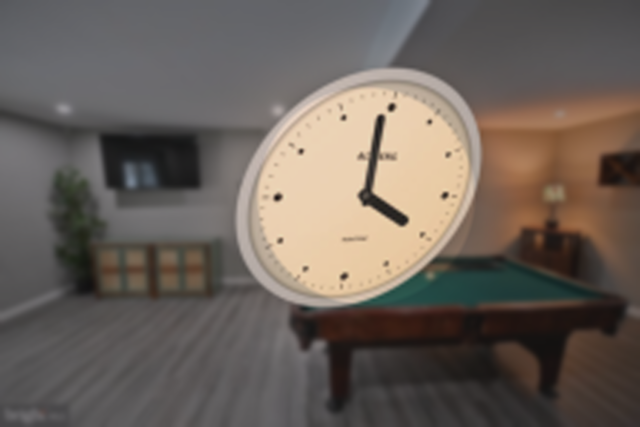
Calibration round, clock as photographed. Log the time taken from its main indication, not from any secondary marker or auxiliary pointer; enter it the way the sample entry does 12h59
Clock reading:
3h59
